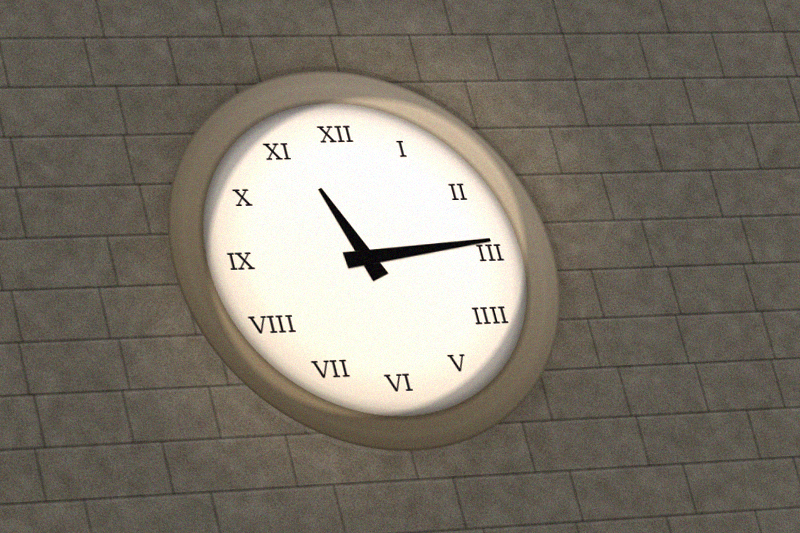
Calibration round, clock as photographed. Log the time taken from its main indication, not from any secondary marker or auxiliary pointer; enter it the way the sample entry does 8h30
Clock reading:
11h14
